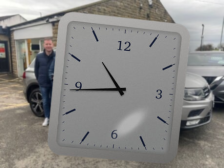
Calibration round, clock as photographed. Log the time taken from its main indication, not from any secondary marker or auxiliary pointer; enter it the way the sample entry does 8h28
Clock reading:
10h44
